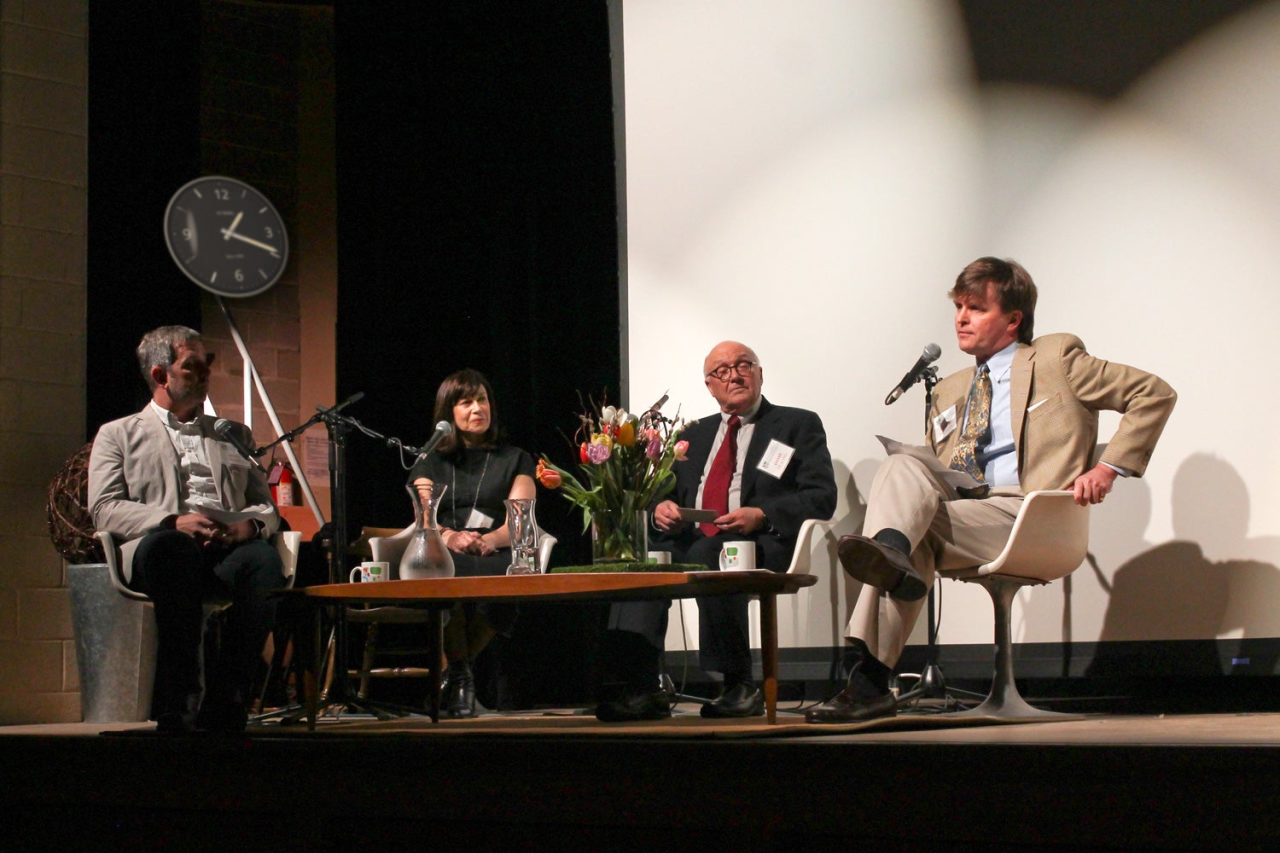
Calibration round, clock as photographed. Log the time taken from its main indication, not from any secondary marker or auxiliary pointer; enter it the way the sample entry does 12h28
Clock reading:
1h19
